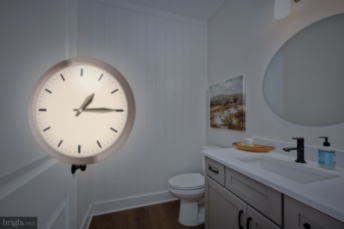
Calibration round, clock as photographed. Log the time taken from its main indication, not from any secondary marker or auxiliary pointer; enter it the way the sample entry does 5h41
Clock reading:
1h15
